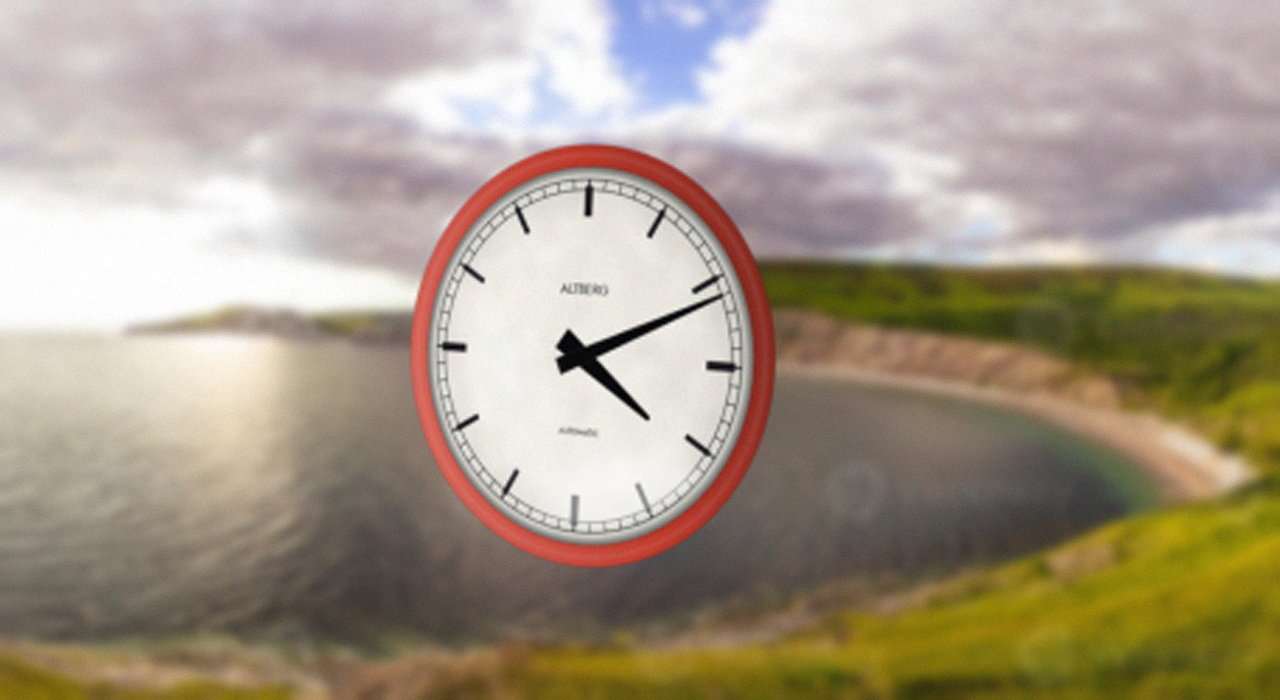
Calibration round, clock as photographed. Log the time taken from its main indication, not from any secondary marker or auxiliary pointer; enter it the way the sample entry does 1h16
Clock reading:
4h11
